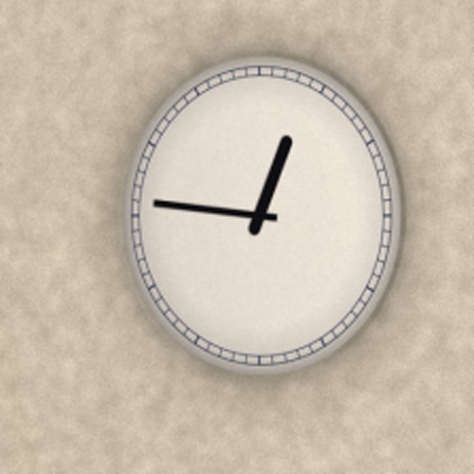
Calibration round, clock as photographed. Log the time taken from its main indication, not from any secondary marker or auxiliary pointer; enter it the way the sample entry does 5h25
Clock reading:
12h46
